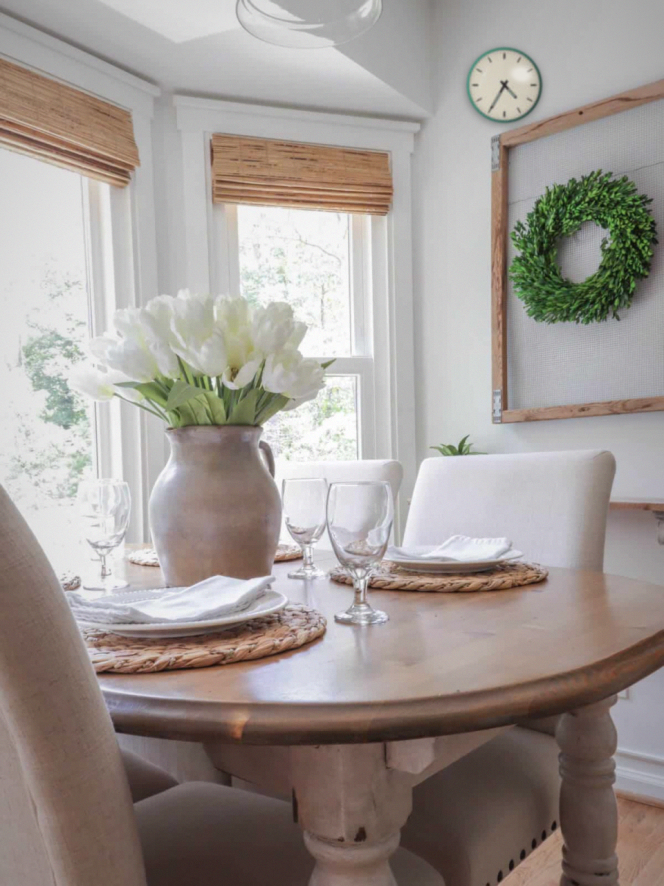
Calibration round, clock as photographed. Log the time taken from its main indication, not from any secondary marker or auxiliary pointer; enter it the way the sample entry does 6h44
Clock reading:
4h35
